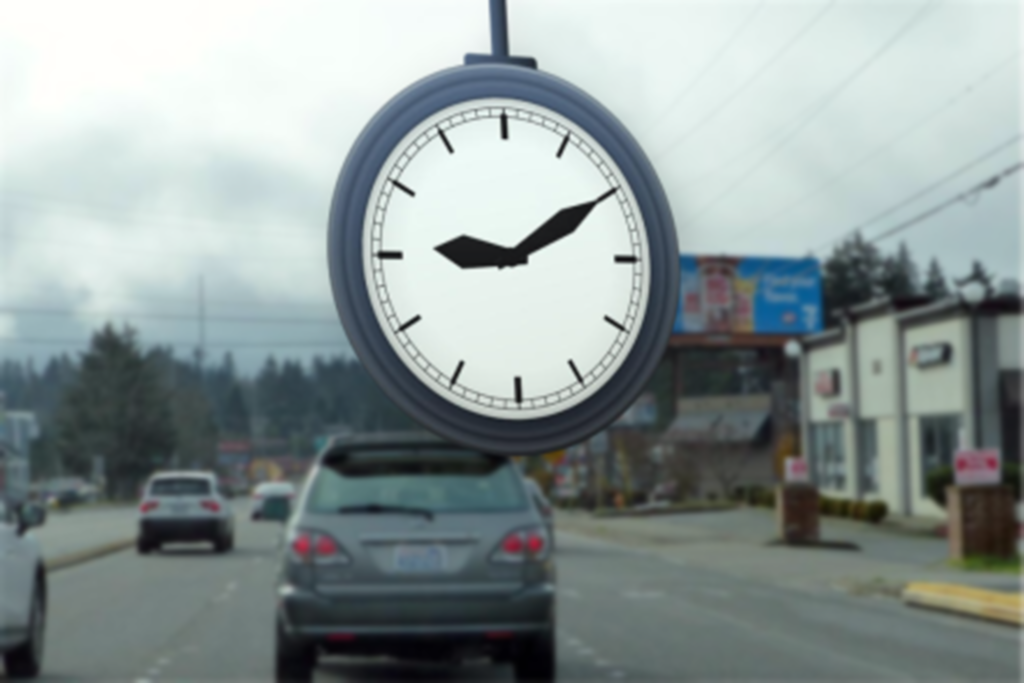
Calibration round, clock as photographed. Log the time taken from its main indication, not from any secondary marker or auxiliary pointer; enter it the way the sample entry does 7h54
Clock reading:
9h10
